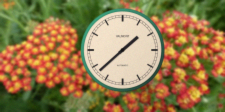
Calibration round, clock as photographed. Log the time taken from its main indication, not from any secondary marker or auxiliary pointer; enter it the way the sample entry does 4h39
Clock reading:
1h38
